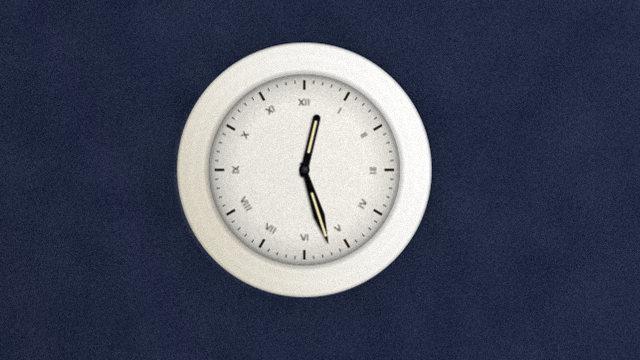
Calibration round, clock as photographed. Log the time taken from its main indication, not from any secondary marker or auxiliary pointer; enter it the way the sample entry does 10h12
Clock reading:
12h27
